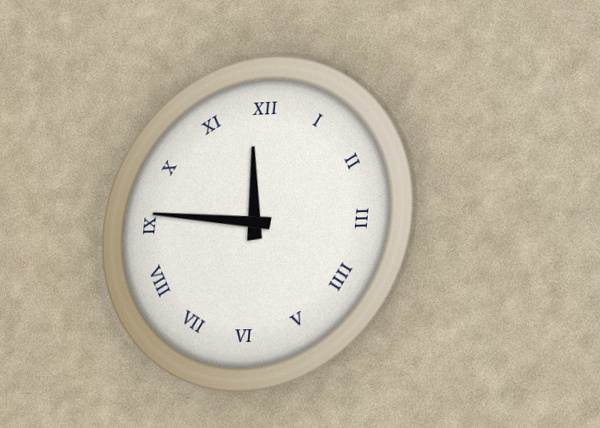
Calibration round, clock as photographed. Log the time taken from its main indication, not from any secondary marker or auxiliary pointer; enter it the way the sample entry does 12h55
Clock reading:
11h46
